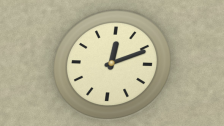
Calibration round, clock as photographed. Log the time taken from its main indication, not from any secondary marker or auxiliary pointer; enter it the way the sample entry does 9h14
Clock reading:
12h11
